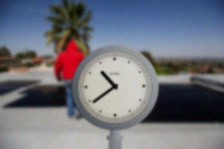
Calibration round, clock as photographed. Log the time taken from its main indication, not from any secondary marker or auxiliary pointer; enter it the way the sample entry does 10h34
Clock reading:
10h39
